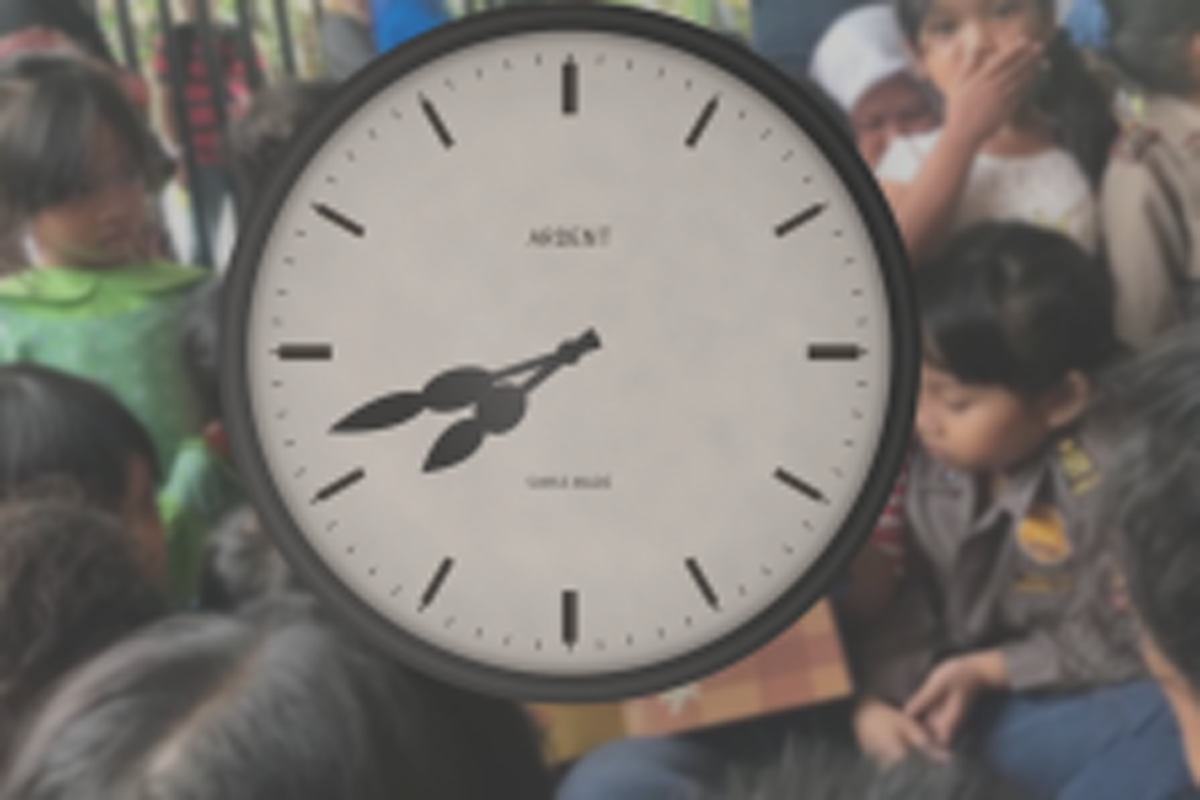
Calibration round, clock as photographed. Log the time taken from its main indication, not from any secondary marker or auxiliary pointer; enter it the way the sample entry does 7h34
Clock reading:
7h42
